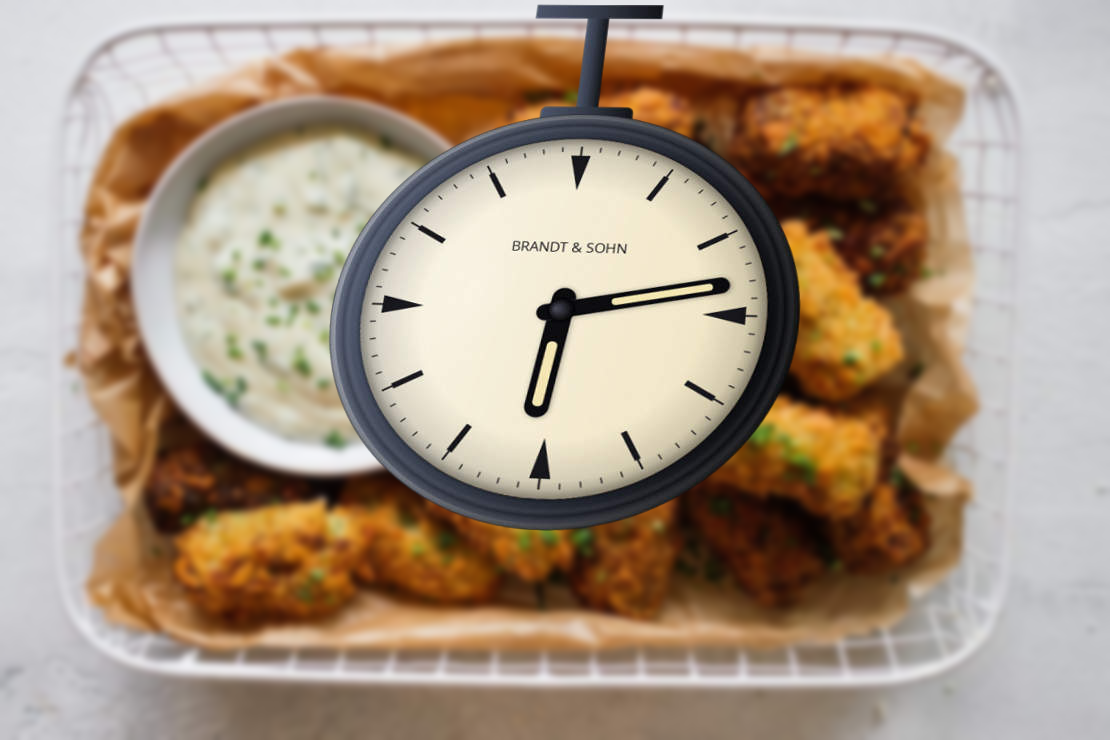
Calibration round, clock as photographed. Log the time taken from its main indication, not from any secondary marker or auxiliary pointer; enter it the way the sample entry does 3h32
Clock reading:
6h13
